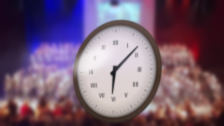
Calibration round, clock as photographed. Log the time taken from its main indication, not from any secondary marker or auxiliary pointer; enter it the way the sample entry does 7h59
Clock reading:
6h08
